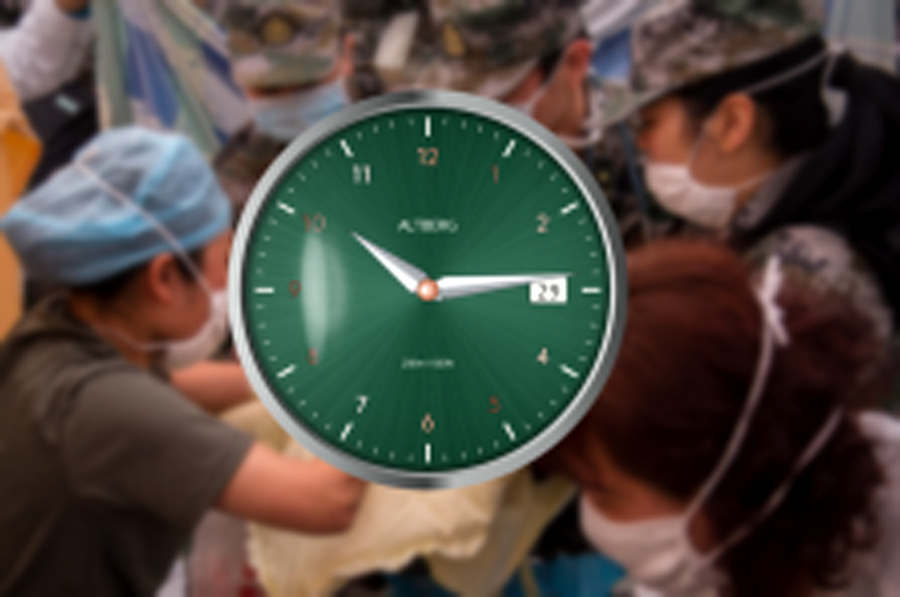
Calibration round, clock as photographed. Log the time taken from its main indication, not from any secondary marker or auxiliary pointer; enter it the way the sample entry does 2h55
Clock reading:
10h14
